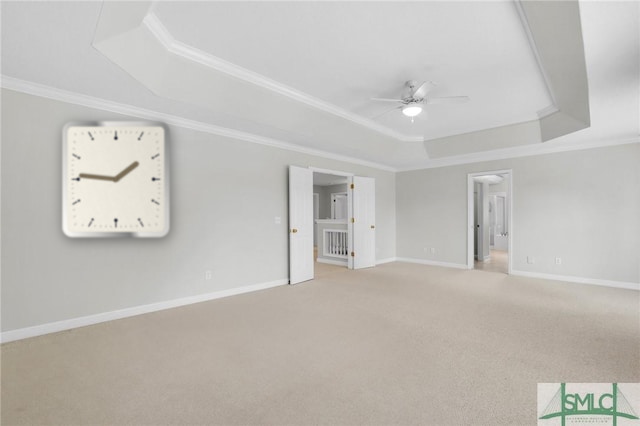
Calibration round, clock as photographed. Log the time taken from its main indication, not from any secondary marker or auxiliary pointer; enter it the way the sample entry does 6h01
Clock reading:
1h46
